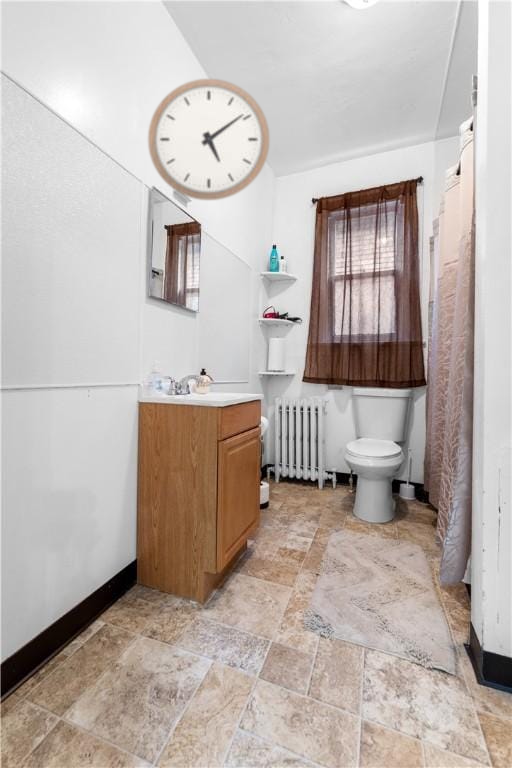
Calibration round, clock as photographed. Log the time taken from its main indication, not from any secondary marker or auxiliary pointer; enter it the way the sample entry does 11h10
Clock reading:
5h09
